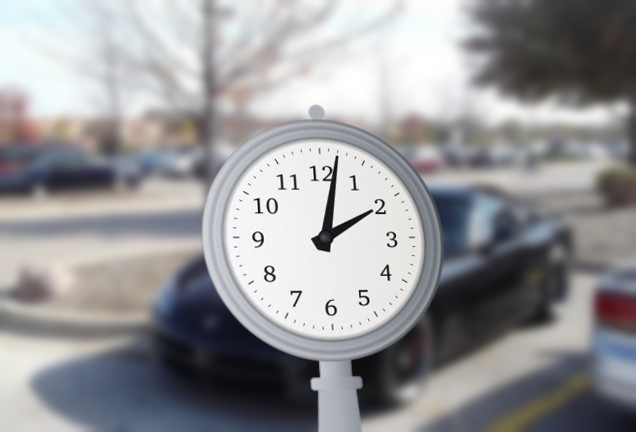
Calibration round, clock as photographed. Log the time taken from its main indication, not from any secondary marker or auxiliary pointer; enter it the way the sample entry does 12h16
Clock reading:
2h02
